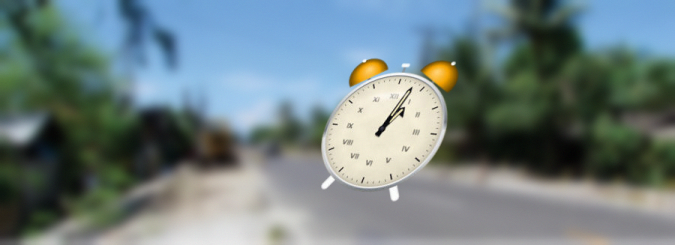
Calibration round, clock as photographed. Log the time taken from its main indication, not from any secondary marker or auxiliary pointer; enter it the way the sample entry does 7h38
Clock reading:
1h03
